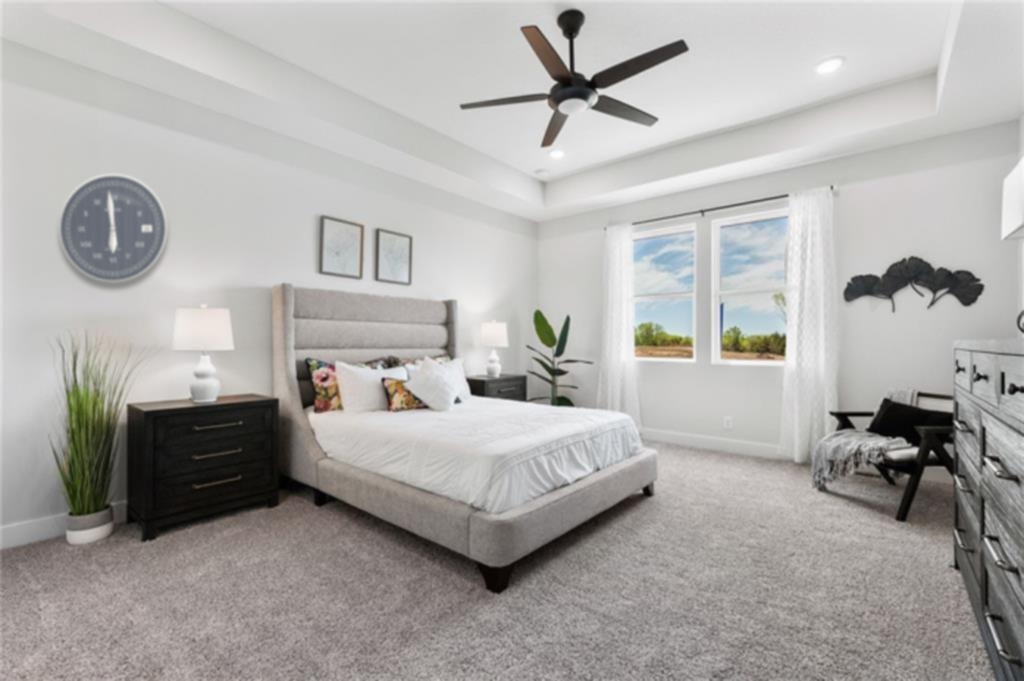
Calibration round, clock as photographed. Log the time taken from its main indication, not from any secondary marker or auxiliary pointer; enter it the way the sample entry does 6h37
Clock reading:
5h59
